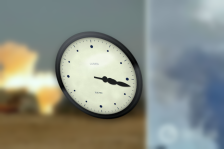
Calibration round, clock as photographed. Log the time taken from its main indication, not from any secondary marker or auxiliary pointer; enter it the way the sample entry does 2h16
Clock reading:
3h17
